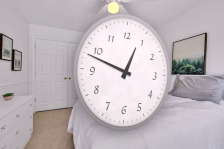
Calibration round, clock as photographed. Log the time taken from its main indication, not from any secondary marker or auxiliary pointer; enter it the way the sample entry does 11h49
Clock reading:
12h48
